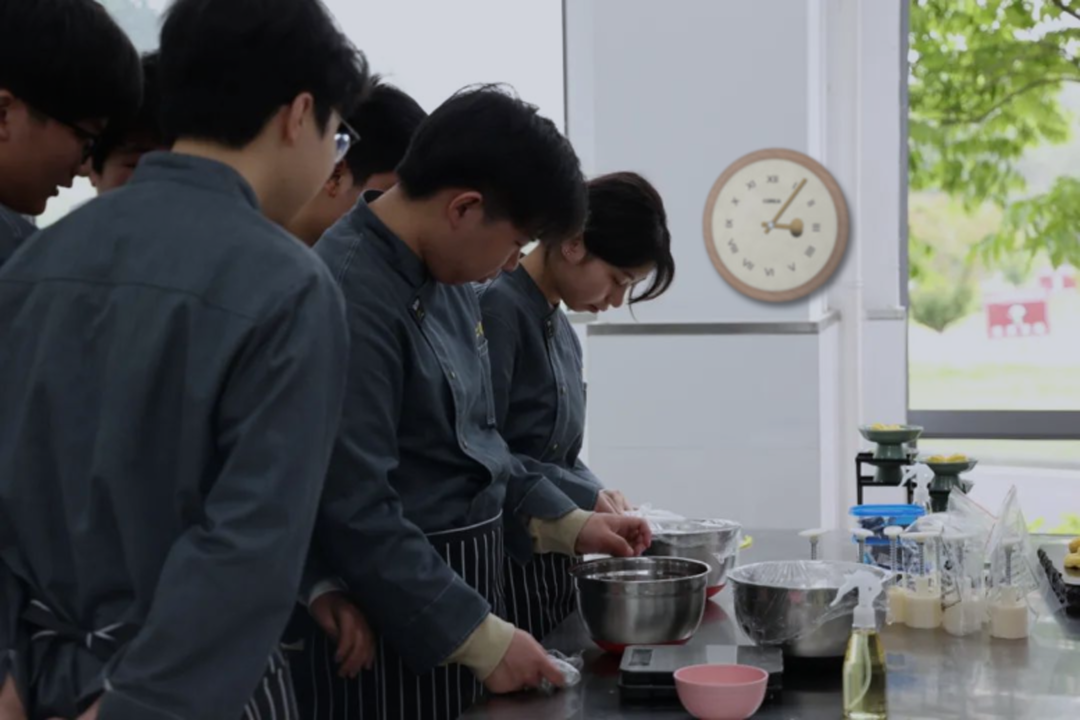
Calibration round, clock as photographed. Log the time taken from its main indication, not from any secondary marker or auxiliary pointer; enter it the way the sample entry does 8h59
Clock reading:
3h06
